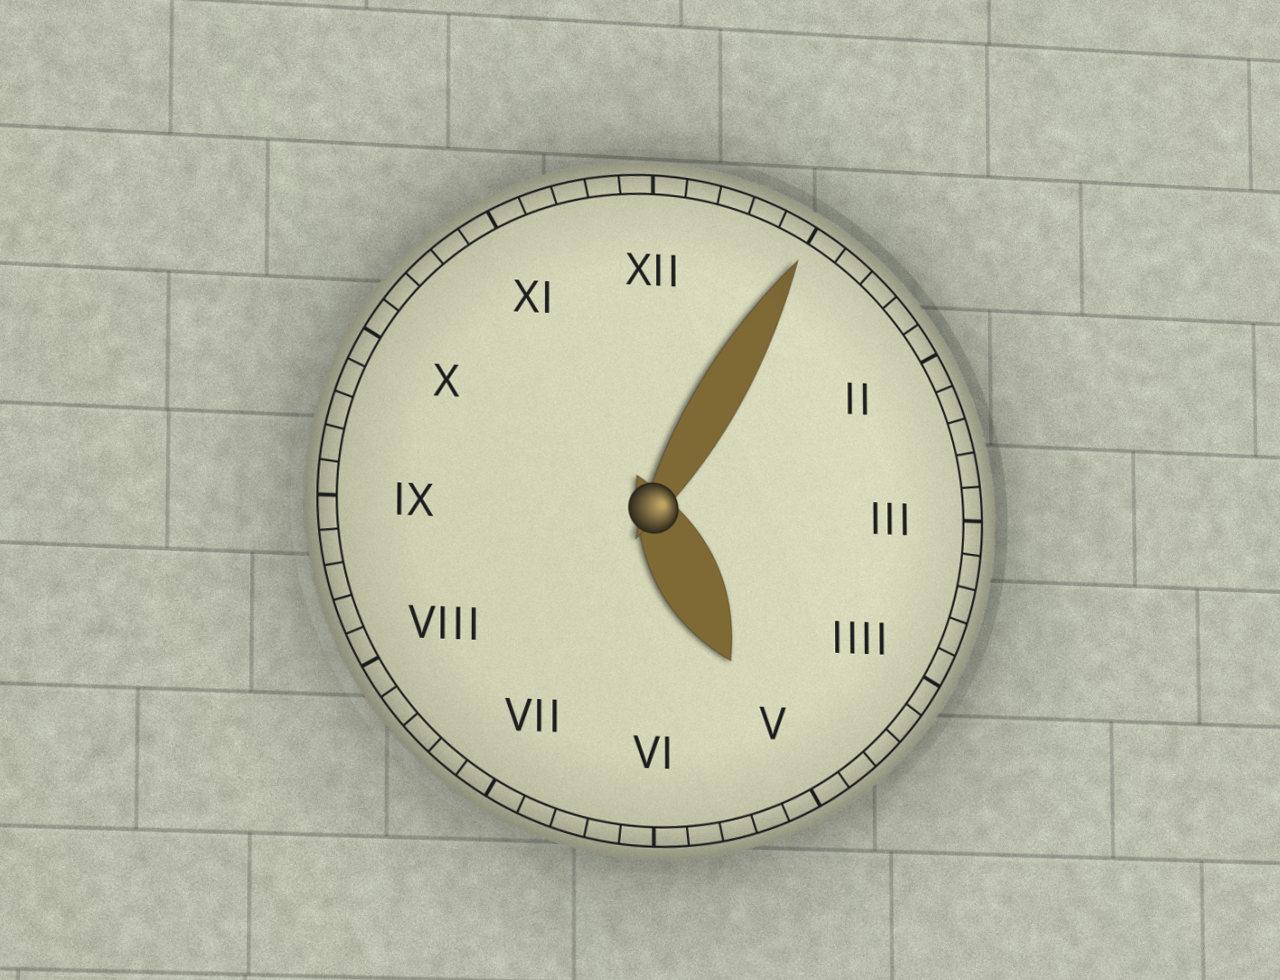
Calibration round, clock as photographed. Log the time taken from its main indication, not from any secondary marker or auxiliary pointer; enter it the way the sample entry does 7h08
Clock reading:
5h05
